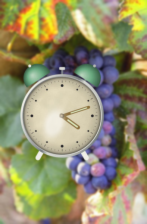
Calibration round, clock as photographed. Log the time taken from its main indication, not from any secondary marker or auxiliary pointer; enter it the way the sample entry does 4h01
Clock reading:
4h12
